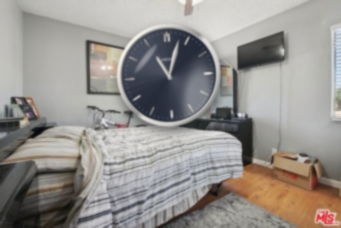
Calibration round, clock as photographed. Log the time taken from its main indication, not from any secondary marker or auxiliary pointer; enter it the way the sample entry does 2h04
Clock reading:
11h03
